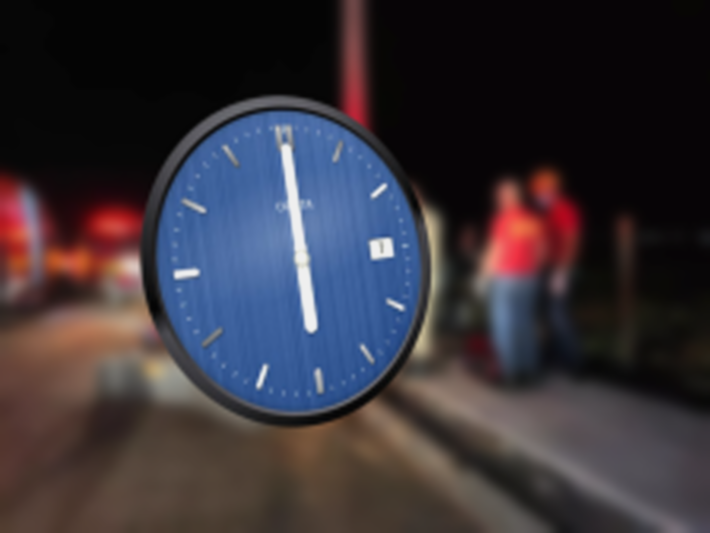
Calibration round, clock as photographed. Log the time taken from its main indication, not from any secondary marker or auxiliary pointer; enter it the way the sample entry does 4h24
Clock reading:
6h00
